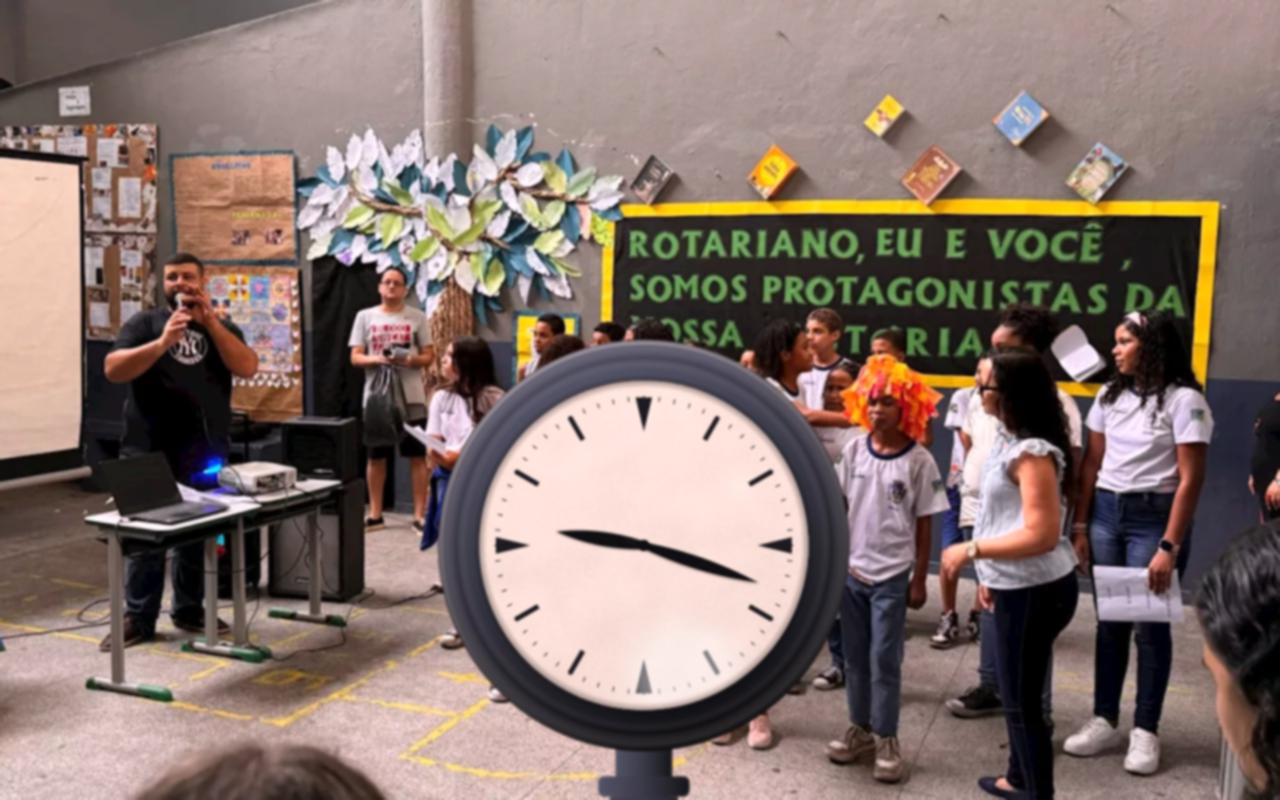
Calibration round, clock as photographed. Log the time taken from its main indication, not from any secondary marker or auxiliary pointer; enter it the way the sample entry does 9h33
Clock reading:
9h18
